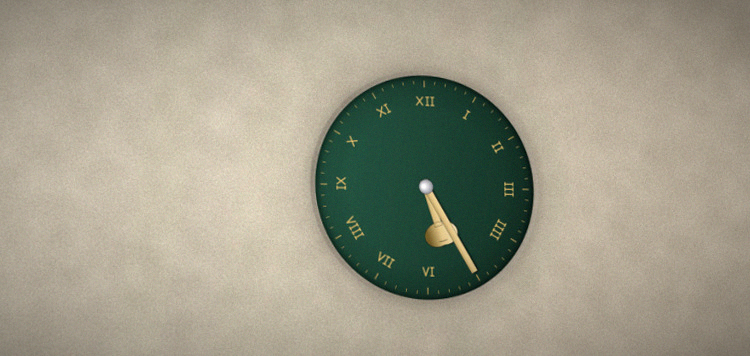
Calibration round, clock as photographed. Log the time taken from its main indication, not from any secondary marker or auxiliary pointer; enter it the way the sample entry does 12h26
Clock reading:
5h25
